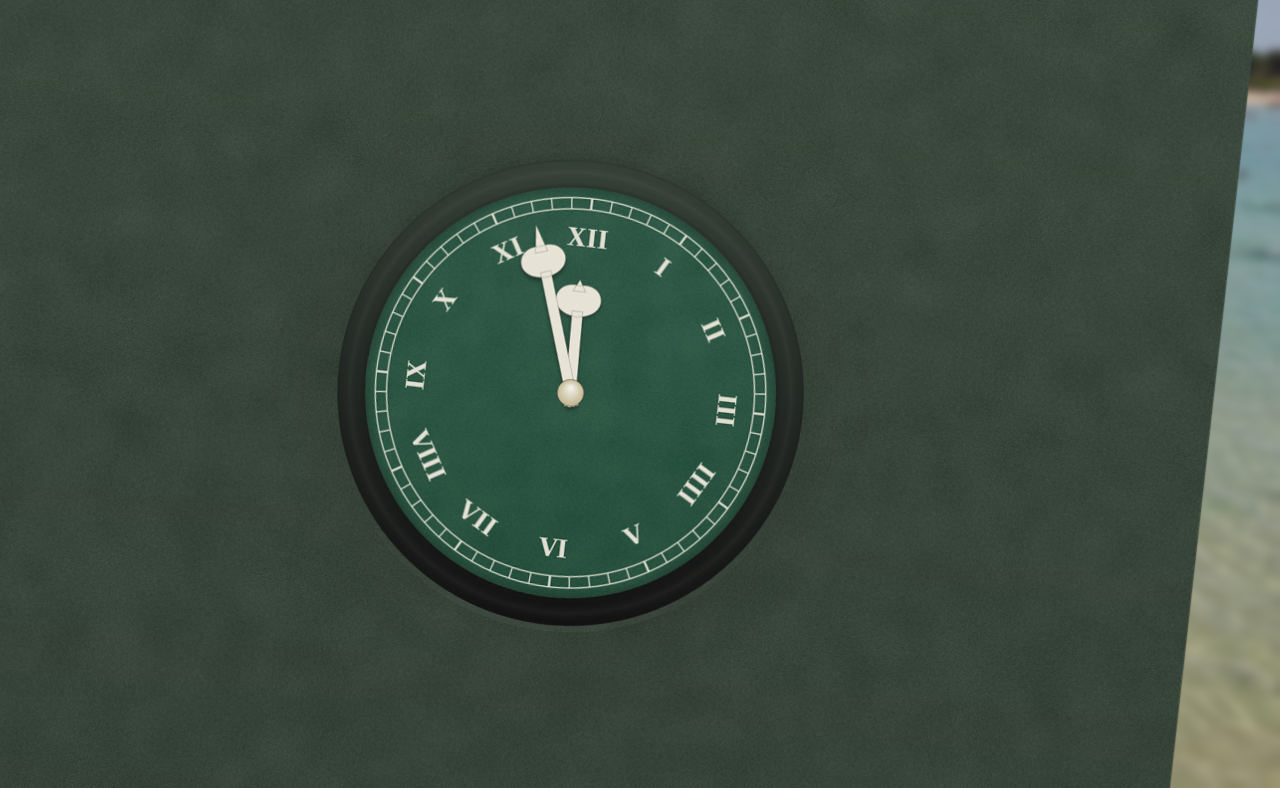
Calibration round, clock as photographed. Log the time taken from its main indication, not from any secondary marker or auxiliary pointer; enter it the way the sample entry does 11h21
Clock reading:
11h57
